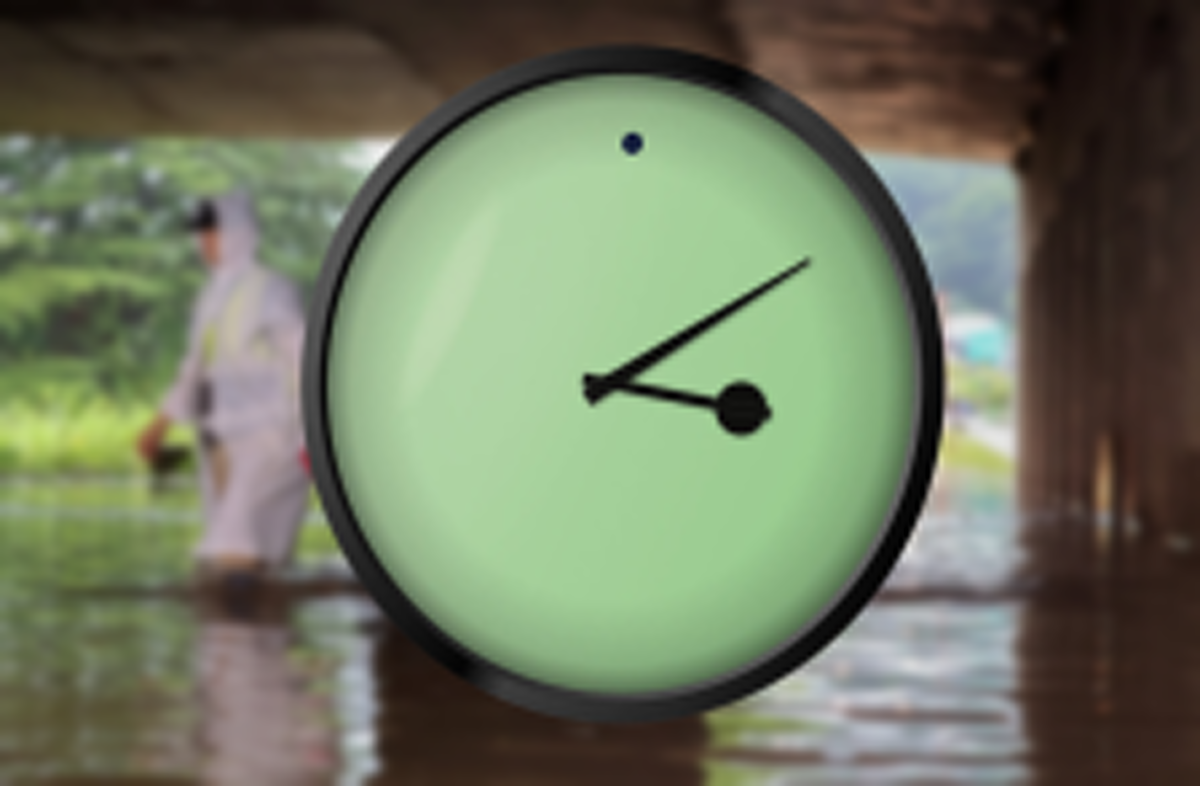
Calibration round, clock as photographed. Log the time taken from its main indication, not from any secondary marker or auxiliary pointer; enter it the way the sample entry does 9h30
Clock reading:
3h09
